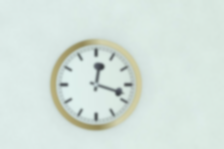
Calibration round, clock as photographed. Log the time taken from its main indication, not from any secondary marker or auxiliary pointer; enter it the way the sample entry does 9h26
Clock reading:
12h18
